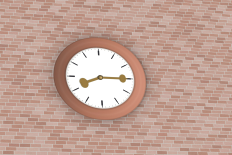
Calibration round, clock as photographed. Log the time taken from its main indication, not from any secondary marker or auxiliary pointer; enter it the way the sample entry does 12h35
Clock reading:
8h15
